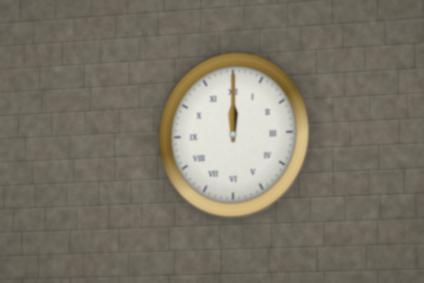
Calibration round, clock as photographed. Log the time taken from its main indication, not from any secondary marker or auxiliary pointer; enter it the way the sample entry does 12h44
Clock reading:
12h00
